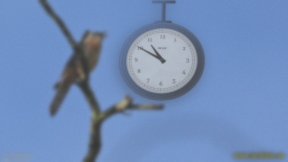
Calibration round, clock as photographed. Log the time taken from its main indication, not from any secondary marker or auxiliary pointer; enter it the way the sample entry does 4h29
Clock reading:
10h50
